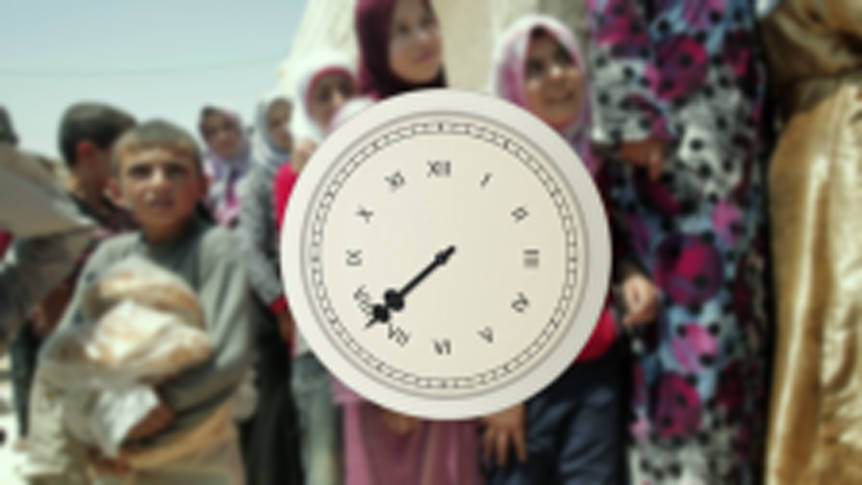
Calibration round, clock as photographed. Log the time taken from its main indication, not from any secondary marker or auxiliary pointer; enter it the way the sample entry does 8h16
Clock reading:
7h38
